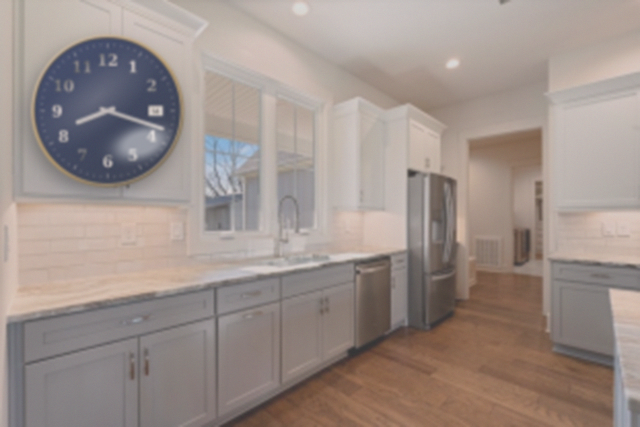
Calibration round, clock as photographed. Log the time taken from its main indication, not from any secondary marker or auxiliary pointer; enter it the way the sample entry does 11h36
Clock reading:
8h18
